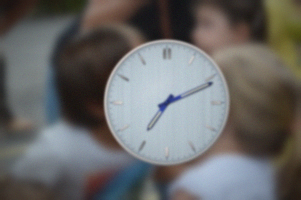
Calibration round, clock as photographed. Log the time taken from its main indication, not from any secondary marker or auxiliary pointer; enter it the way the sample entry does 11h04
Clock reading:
7h11
